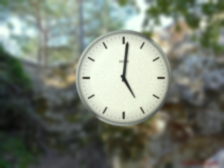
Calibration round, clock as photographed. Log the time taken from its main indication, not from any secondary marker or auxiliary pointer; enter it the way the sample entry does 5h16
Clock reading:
5h01
